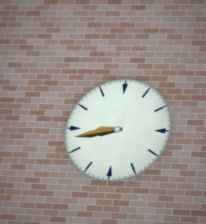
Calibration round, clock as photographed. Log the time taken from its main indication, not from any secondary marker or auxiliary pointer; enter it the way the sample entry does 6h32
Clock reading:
8h43
